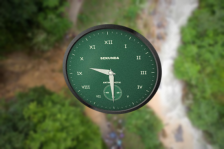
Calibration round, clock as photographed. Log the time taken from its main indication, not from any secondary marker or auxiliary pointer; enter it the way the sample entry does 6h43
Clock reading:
9h30
